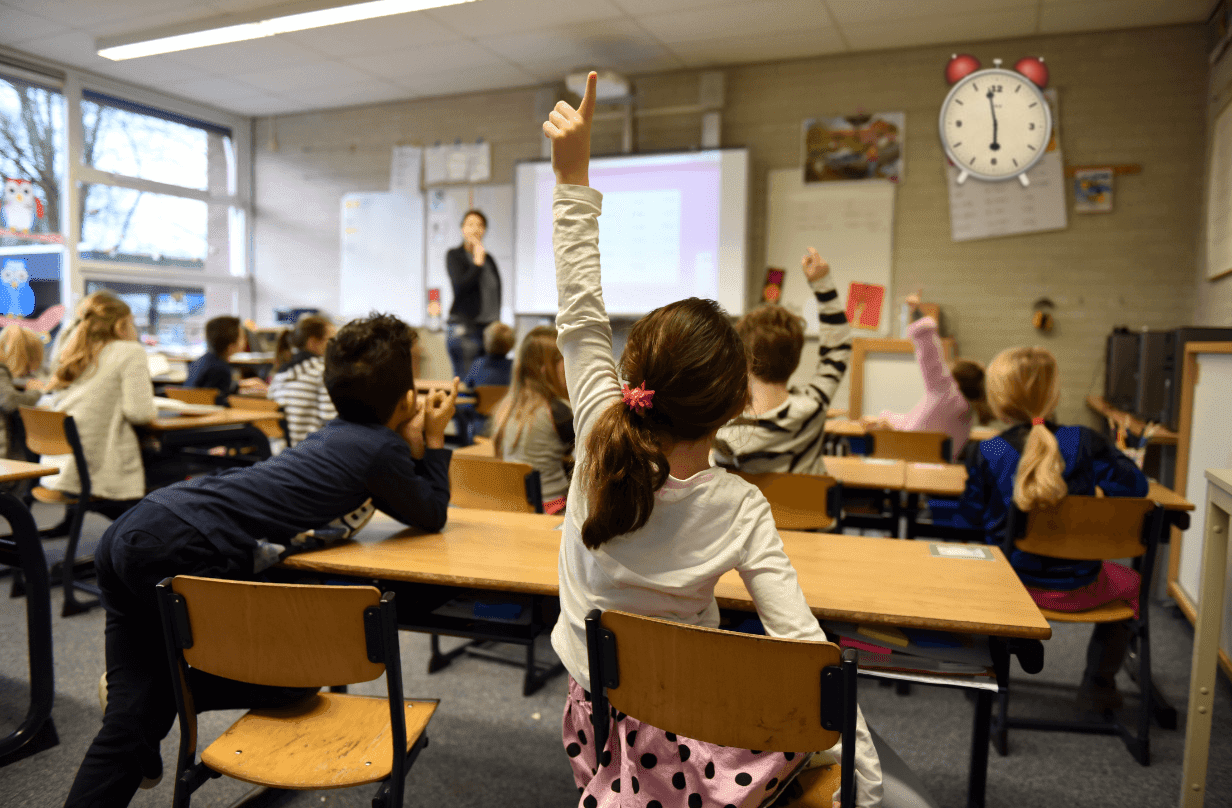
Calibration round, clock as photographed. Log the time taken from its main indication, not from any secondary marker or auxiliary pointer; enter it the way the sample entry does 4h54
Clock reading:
5h58
